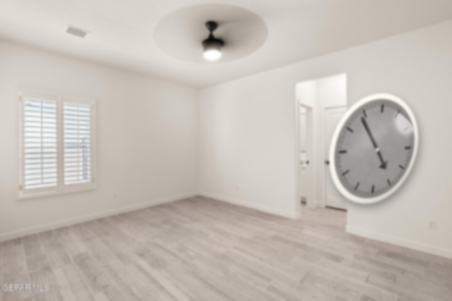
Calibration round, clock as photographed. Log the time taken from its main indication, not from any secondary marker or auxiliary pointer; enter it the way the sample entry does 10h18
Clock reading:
4h54
